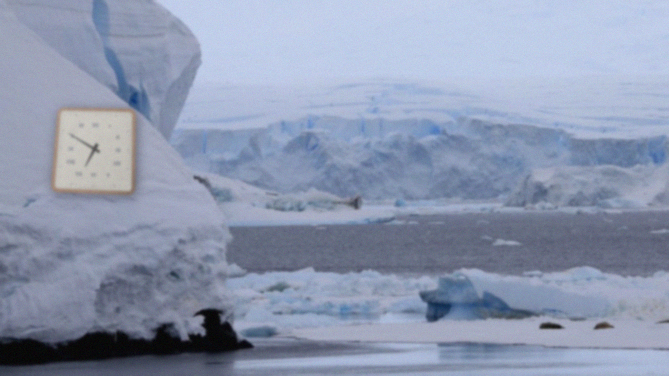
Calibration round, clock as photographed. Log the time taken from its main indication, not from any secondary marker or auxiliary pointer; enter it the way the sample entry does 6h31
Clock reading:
6h50
